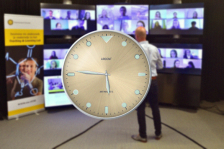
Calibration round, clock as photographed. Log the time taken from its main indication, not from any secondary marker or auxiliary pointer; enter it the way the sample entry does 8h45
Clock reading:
5h46
